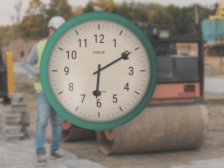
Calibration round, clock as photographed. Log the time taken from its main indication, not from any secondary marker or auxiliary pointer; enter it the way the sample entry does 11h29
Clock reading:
6h10
